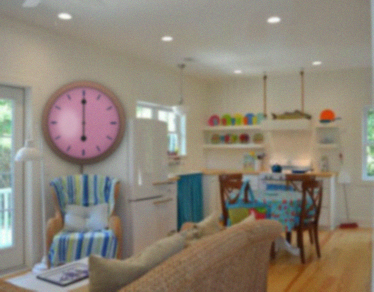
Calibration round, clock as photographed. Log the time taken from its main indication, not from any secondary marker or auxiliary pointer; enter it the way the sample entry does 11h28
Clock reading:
6h00
